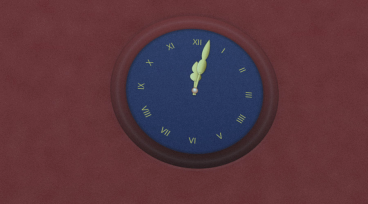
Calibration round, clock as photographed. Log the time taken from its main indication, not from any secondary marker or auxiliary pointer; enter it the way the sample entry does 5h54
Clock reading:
12h02
